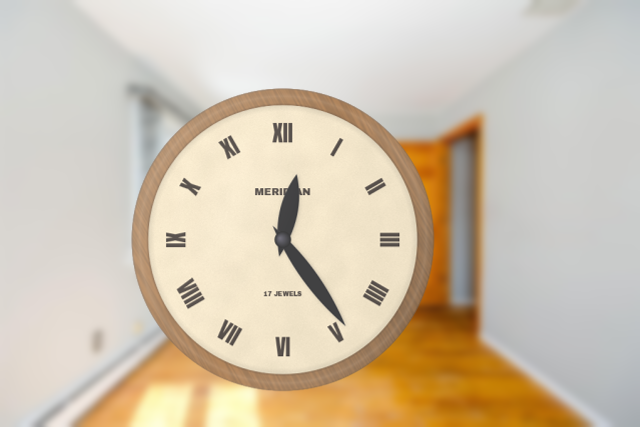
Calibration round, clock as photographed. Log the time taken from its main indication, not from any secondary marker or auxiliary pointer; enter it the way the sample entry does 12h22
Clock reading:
12h24
